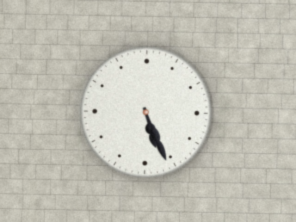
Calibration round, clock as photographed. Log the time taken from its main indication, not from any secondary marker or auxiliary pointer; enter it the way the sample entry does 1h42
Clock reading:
5h26
